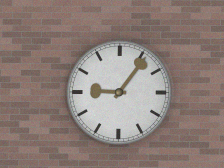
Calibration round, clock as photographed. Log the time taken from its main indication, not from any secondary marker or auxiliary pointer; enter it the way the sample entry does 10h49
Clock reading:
9h06
